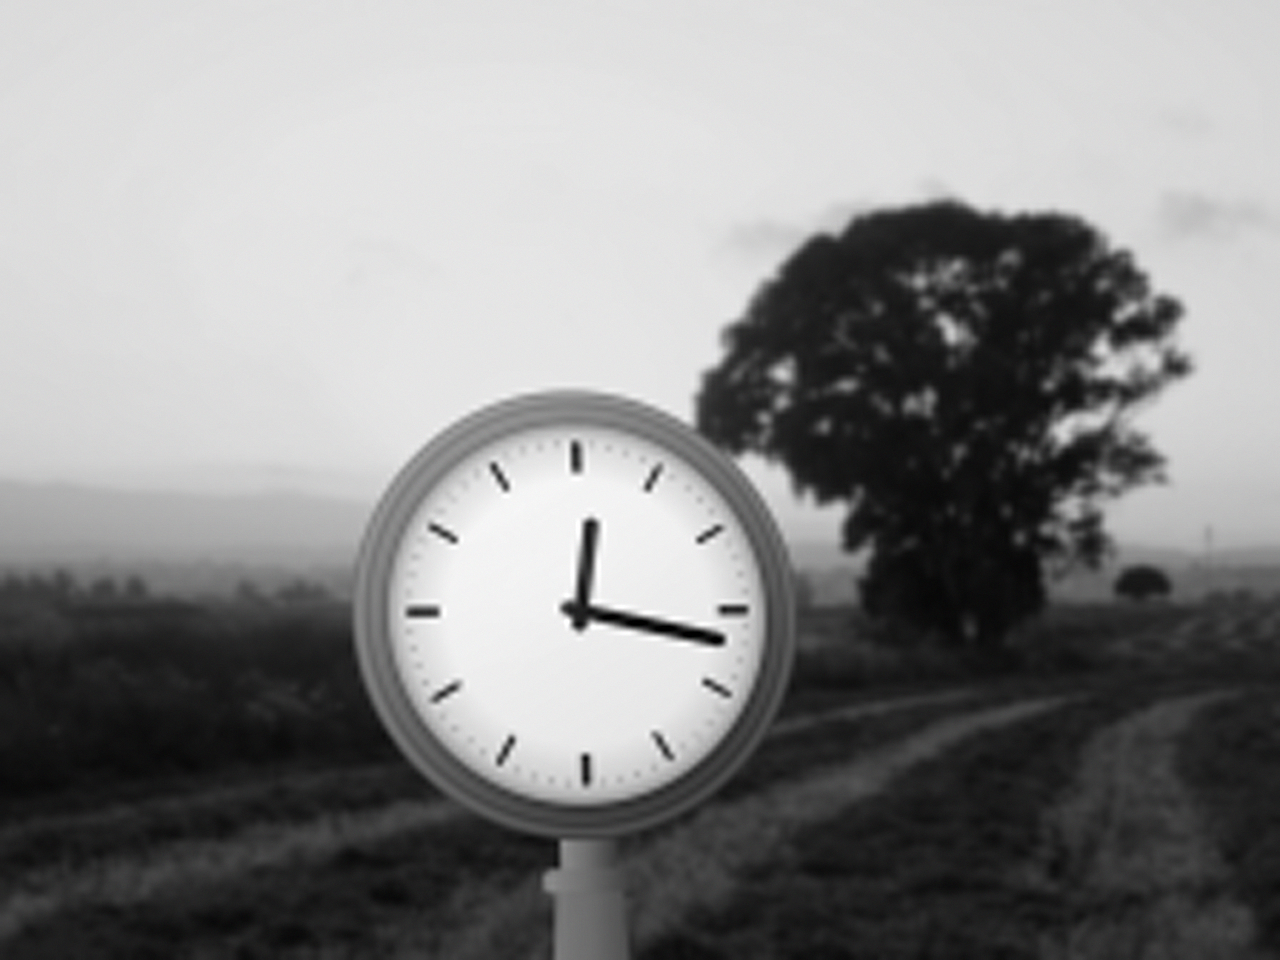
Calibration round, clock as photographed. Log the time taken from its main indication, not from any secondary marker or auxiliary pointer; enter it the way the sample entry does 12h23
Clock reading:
12h17
